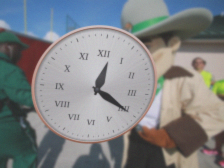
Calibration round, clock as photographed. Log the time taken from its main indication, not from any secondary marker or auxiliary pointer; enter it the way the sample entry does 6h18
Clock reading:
12h20
